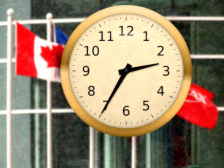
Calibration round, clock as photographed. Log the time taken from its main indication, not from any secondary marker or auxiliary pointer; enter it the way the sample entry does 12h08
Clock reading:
2h35
